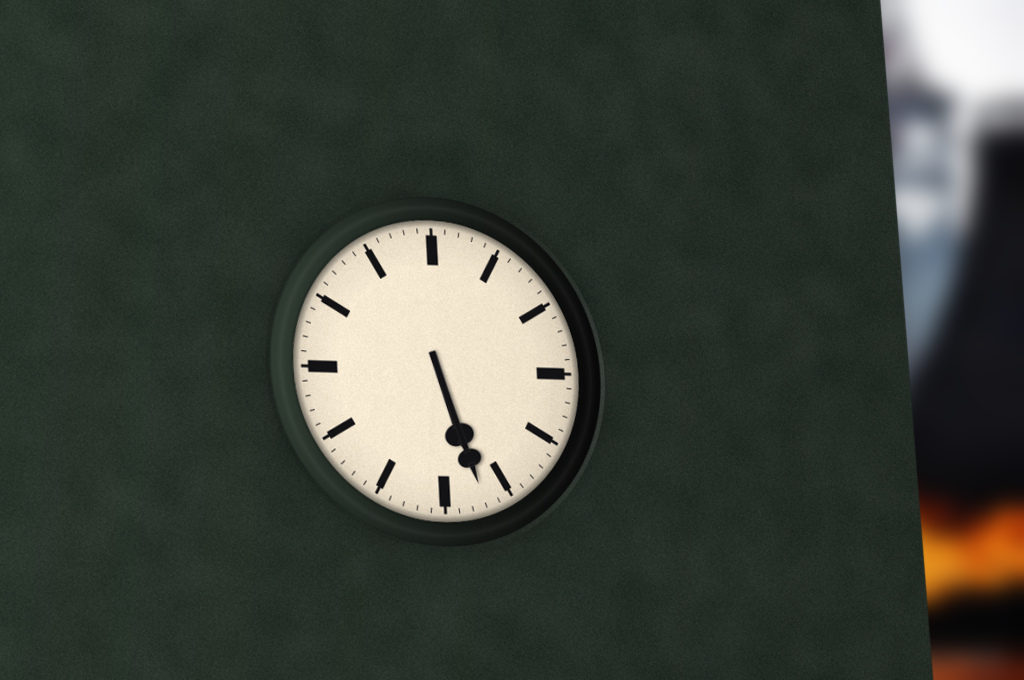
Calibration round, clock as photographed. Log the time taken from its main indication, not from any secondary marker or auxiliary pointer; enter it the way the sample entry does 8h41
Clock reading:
5h27
